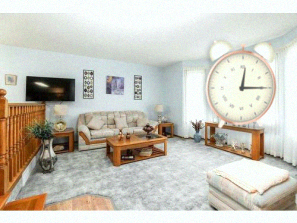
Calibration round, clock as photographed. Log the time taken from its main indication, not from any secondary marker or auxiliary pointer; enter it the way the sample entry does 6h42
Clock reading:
12h15
